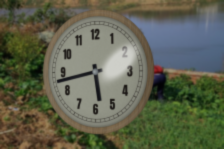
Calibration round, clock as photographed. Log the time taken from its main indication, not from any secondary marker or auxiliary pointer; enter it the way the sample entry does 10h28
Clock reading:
5h43
